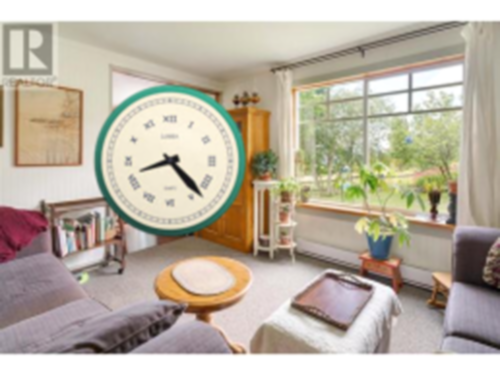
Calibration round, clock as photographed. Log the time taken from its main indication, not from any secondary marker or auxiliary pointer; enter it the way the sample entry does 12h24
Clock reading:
8h23
